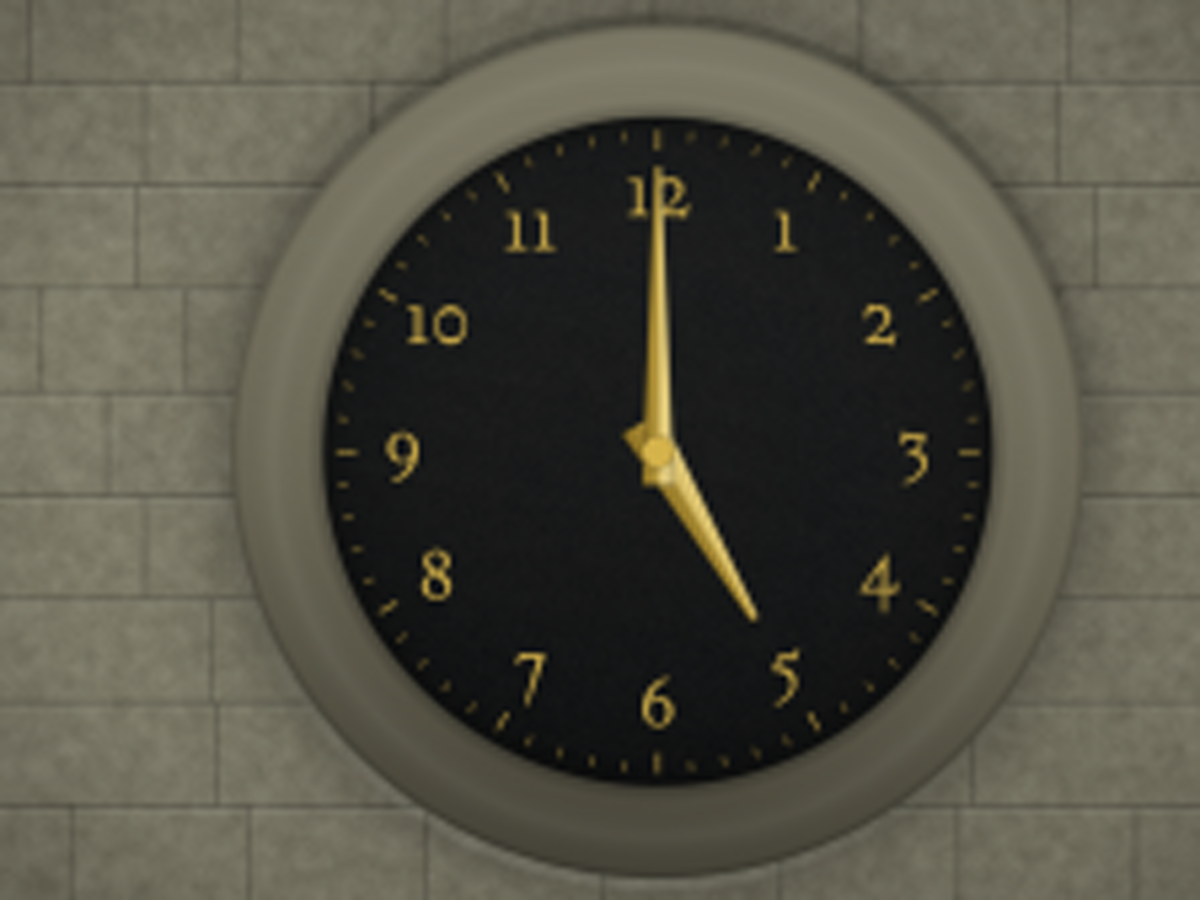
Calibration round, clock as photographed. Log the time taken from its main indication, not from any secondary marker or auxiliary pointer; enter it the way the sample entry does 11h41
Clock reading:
5h00
